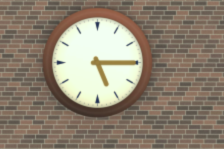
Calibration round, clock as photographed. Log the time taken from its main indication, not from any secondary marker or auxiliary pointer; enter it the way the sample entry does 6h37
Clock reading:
5h15
